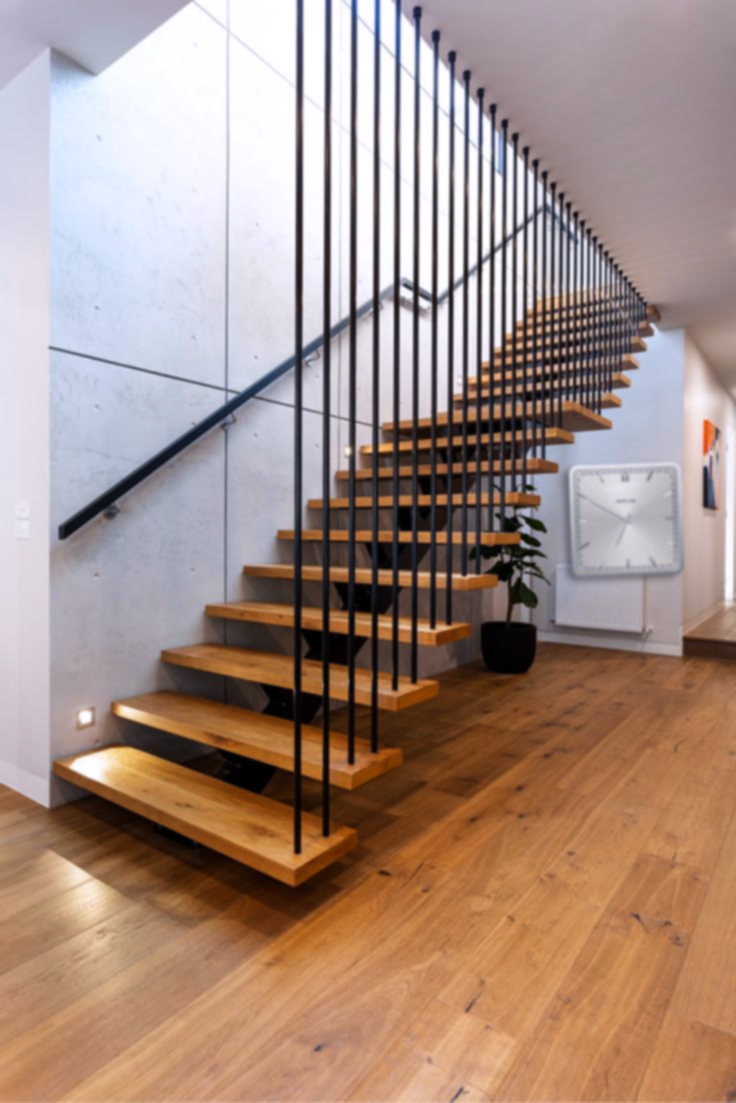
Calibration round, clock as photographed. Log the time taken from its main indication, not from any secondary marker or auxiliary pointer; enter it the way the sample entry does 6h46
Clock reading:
6h50
